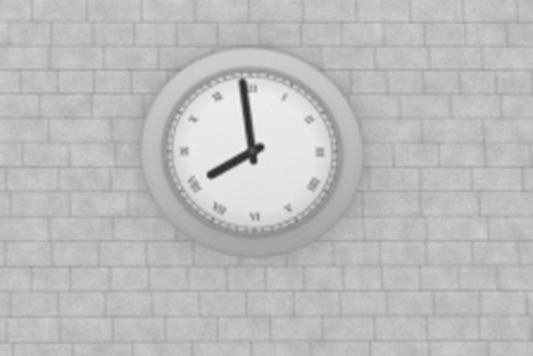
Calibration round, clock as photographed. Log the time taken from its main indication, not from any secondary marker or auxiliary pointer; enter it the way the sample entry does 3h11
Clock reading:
7h59
